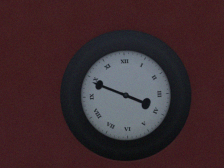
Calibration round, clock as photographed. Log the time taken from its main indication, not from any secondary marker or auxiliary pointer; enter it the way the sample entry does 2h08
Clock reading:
3h49
